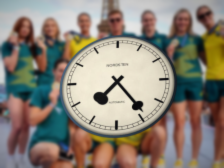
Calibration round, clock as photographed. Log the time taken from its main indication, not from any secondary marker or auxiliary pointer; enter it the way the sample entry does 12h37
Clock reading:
7h24
